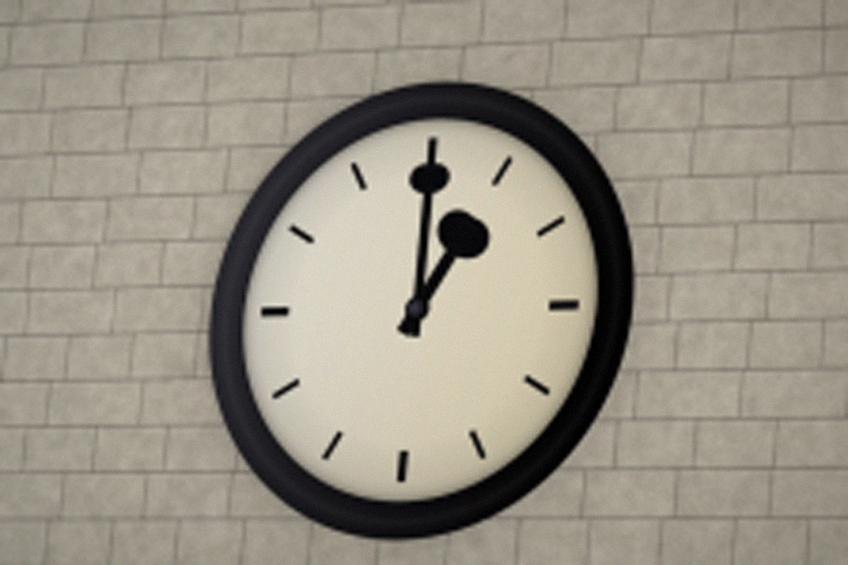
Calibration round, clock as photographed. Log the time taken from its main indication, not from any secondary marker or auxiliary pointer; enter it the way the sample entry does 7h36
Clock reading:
1h00
